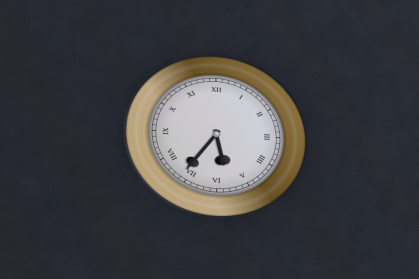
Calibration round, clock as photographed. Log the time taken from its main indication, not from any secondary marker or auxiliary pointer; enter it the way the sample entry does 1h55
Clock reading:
5h36
